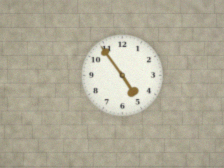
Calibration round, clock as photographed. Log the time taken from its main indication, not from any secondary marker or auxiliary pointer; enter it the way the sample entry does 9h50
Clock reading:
4h54
